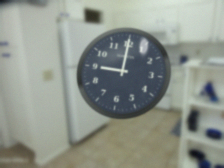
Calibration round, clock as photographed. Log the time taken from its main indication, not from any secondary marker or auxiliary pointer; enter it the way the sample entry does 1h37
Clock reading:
9h00
